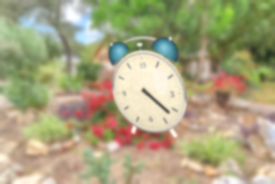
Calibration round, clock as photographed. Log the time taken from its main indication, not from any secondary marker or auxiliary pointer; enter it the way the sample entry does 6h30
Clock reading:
4h22
